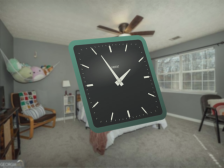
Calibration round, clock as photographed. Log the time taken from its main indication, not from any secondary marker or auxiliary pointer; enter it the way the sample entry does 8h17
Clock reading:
1h56
